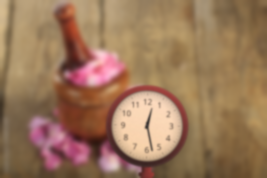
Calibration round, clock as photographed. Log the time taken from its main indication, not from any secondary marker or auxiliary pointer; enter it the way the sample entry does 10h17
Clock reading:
12h28
